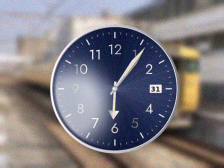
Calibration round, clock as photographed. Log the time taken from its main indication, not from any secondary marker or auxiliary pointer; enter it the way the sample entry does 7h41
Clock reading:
6h06
